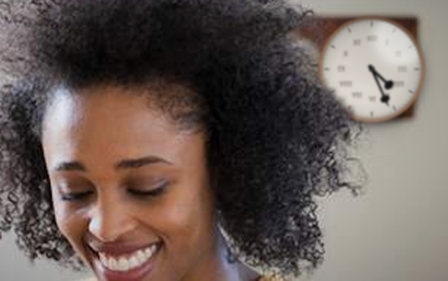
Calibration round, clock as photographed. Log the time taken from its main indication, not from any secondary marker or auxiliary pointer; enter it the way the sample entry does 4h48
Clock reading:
4h26
